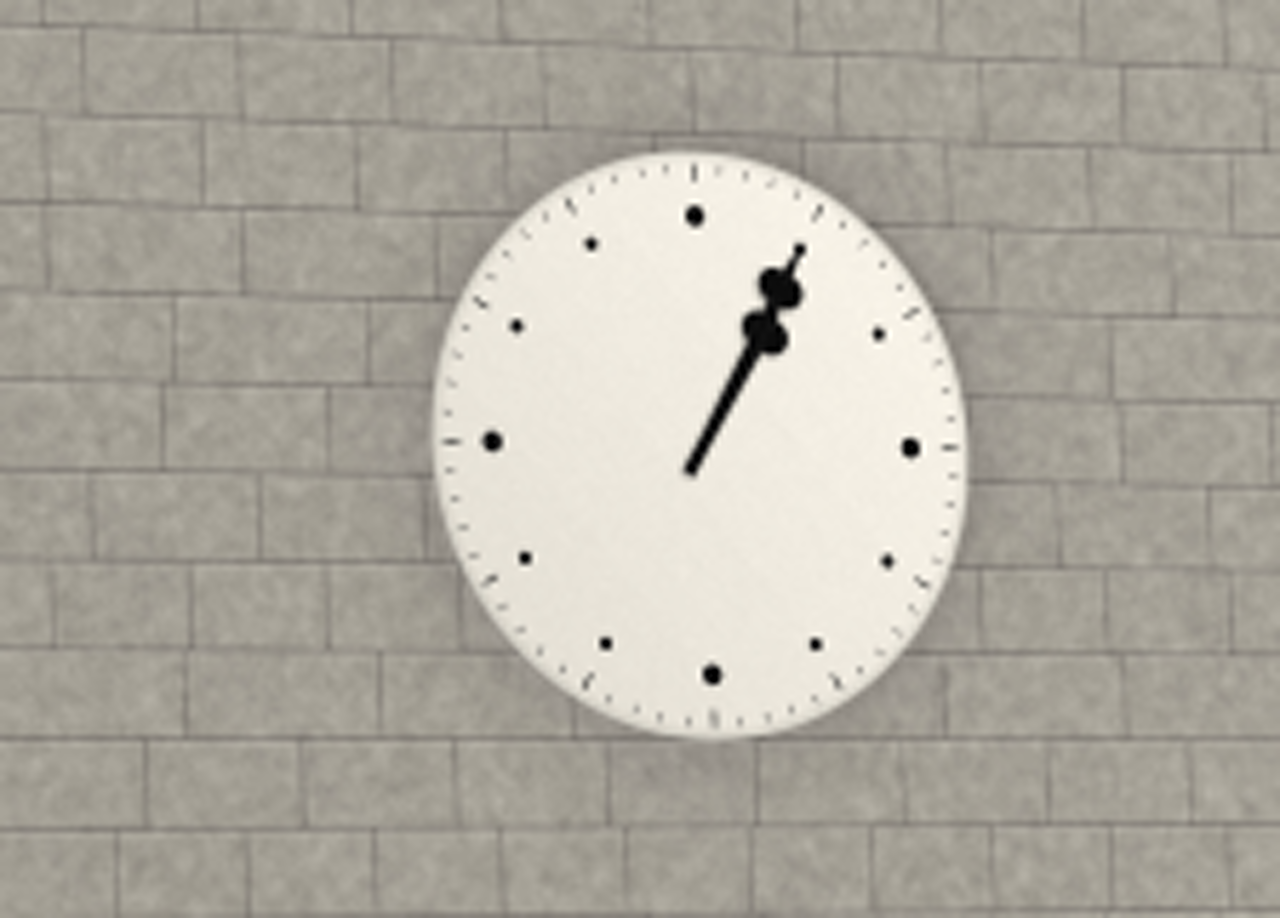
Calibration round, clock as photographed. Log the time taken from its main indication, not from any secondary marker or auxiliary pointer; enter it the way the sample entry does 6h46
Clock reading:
1h05
